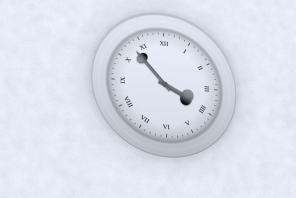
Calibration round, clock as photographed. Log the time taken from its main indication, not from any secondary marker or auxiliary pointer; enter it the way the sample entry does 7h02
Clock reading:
3h53
